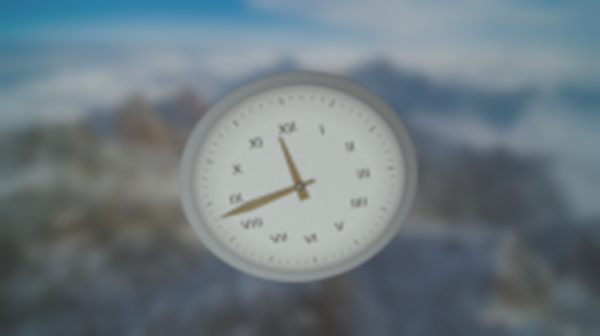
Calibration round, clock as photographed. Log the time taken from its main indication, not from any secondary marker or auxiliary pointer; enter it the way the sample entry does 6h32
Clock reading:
11h43
